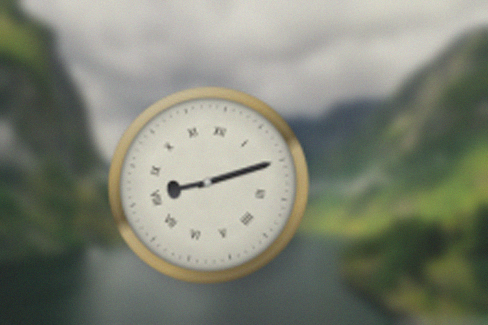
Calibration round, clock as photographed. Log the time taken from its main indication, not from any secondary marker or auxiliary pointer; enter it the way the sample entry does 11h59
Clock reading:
8h10
